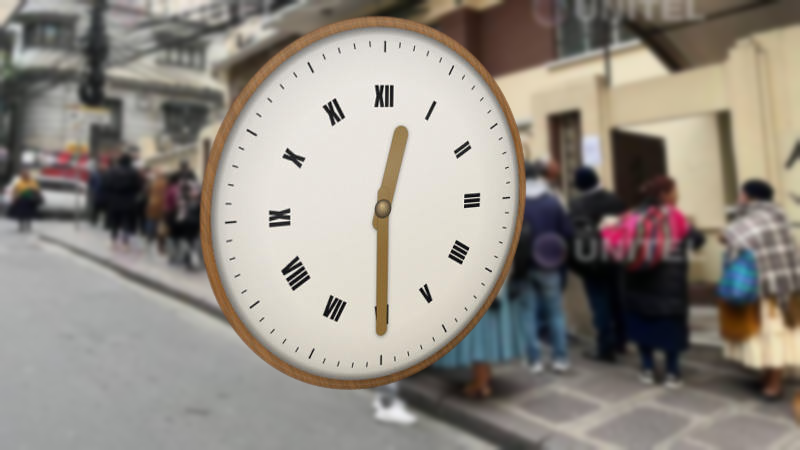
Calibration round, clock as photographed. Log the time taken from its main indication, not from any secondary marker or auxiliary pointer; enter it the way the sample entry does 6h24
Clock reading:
12h30
